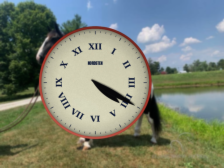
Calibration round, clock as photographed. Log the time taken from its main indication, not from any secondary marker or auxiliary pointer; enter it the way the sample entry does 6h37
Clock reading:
4h20
